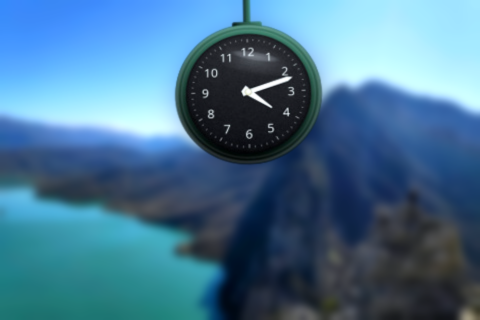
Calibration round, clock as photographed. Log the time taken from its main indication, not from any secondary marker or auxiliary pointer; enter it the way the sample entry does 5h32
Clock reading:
4h12
